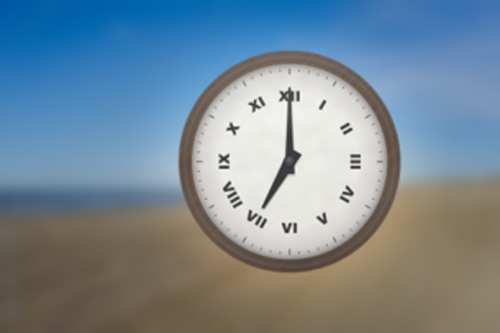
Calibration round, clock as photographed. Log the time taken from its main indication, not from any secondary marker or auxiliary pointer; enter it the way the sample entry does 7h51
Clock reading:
7h00
